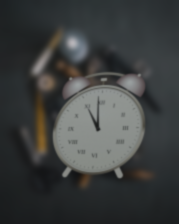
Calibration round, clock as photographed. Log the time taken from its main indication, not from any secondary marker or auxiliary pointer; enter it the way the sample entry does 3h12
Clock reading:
10h59
